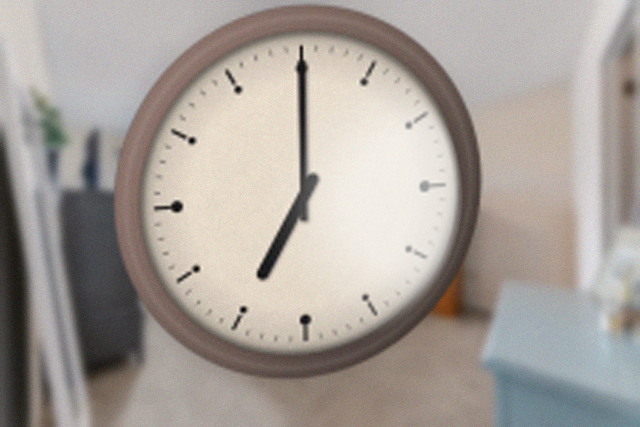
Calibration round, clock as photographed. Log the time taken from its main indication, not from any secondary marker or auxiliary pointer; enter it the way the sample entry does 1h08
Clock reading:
7h00
